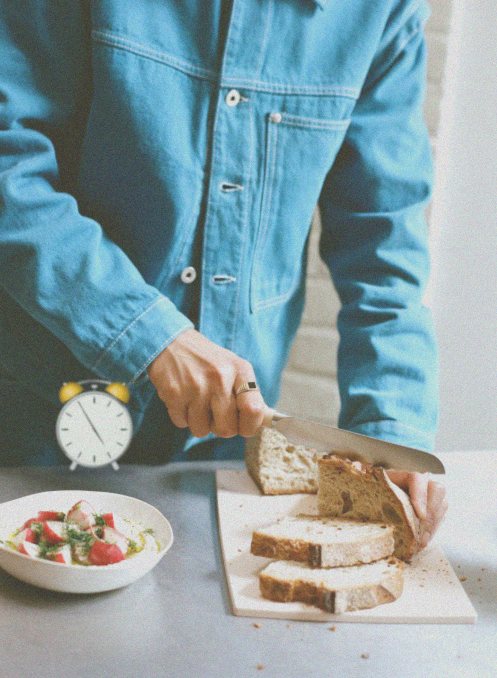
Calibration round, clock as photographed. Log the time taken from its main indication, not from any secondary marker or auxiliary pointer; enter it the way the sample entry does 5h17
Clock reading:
4h55
